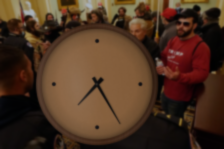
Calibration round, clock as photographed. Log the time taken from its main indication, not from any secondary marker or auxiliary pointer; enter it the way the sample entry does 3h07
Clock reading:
7h25
